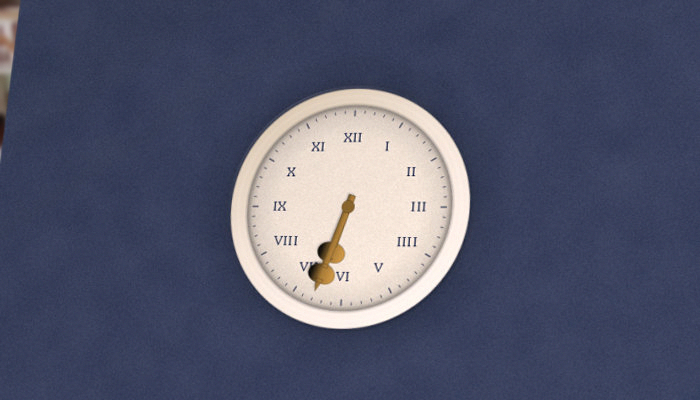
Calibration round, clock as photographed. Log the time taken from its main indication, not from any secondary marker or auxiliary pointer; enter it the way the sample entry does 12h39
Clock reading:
6h33
